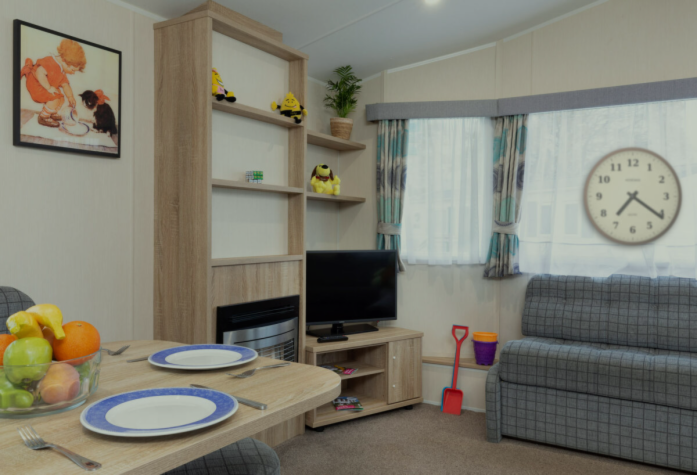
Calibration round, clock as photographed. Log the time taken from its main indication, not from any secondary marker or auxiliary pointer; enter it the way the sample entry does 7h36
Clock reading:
7h21
